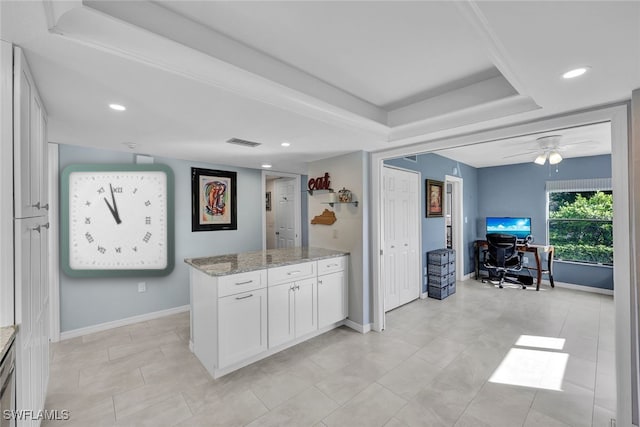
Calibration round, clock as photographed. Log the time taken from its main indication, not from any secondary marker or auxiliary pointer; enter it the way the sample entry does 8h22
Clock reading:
10h58
